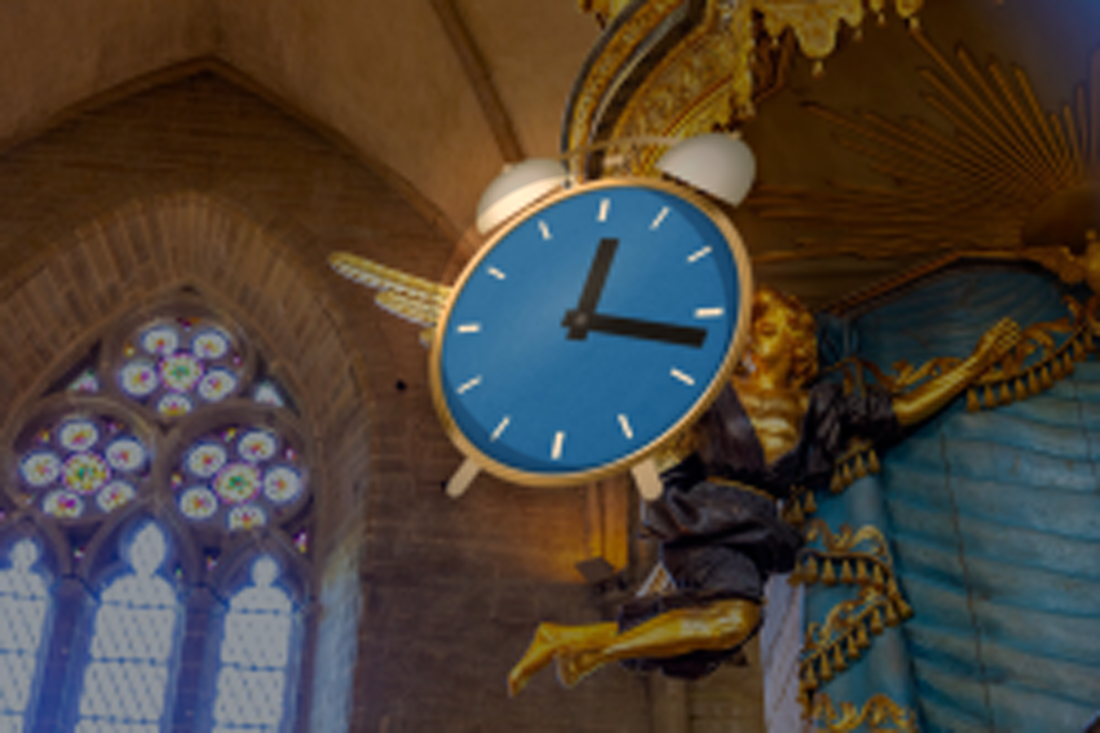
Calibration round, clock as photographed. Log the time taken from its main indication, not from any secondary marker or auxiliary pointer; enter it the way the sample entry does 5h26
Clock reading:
12h17
